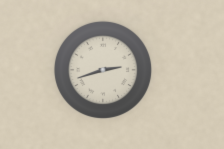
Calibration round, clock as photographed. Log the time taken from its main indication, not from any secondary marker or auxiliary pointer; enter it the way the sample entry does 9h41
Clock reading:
2h42
